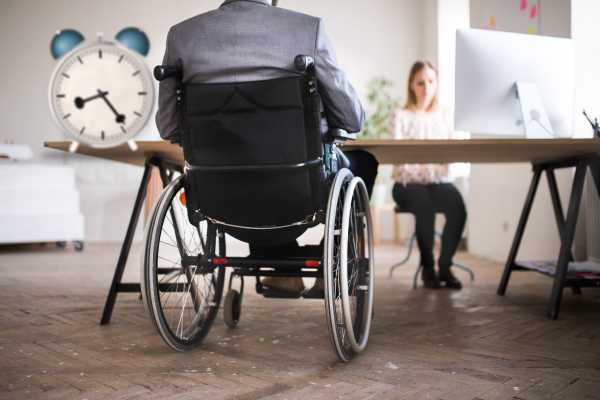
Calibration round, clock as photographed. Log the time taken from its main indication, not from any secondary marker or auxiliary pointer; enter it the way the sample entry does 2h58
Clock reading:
8h24
